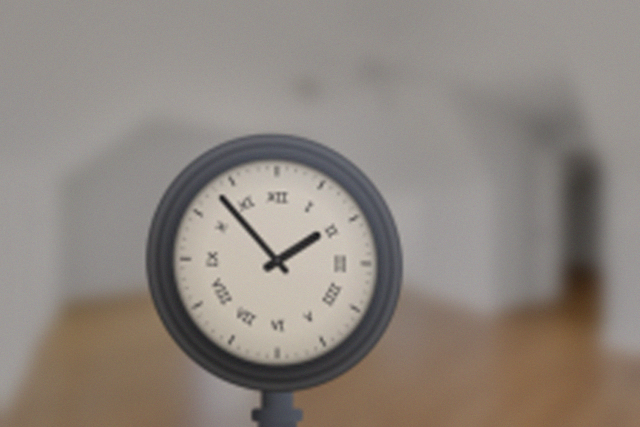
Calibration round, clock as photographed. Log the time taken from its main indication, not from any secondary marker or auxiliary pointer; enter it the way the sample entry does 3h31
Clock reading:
1h53
